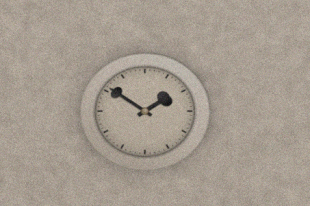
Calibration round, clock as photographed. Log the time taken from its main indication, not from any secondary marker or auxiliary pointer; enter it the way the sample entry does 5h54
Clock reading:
1h51
